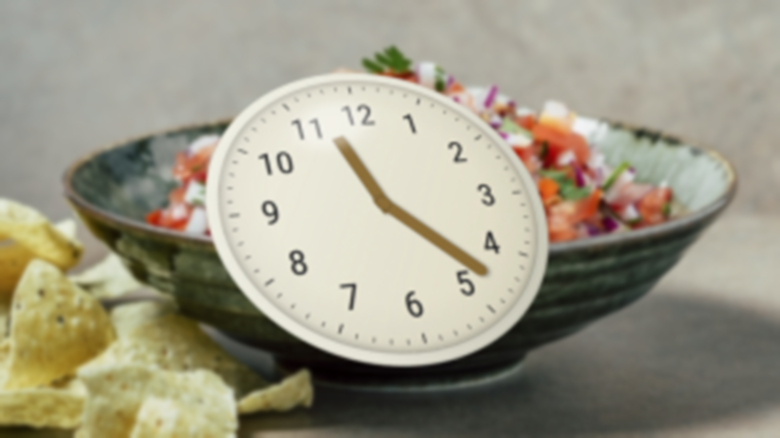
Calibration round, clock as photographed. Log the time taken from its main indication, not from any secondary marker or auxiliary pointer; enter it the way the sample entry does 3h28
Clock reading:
11h23
